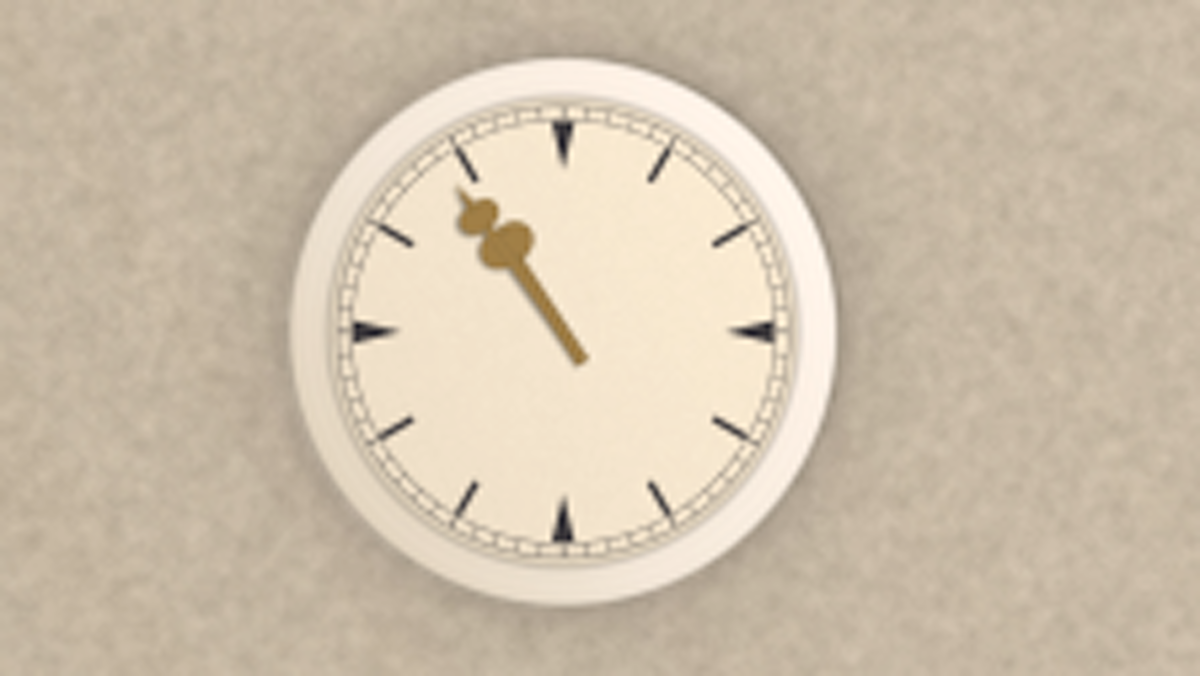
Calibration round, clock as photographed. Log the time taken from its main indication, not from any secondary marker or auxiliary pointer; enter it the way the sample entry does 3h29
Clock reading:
10h54
